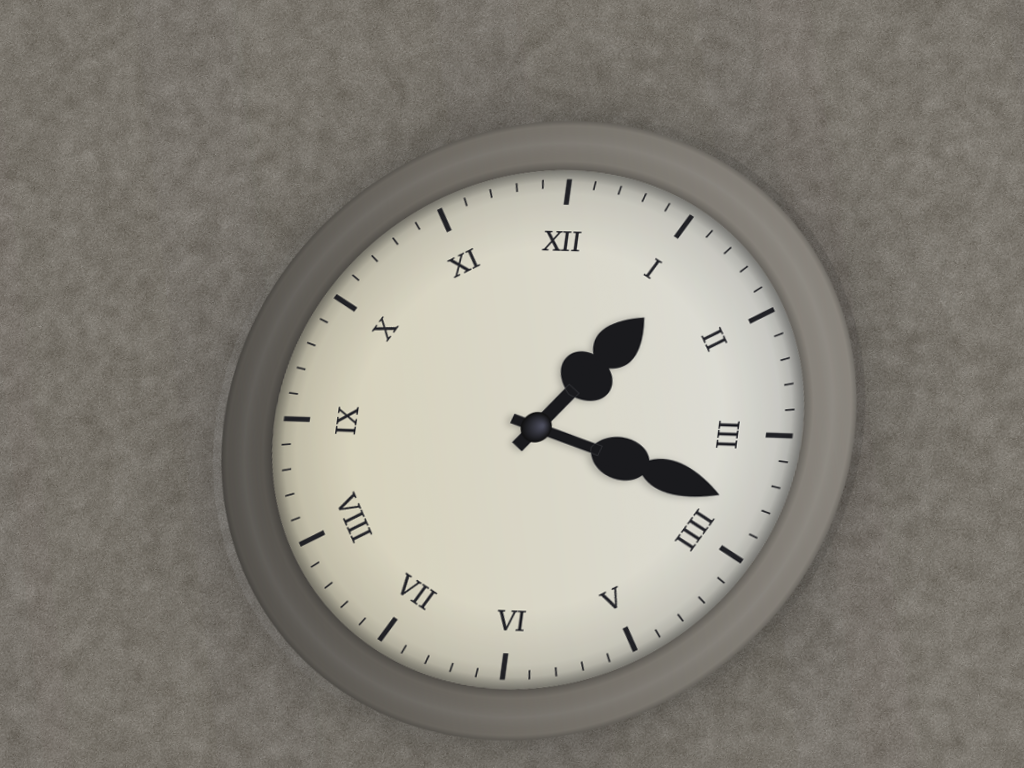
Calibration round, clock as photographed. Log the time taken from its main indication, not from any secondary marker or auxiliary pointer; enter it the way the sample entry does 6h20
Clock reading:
1h18
